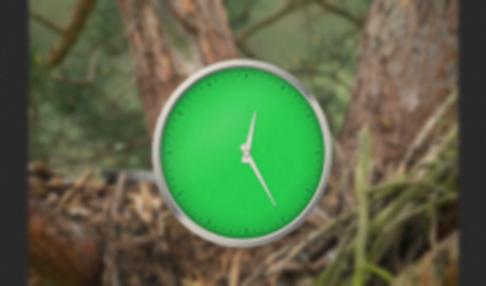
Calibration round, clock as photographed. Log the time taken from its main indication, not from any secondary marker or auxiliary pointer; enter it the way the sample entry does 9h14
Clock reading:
12h25
